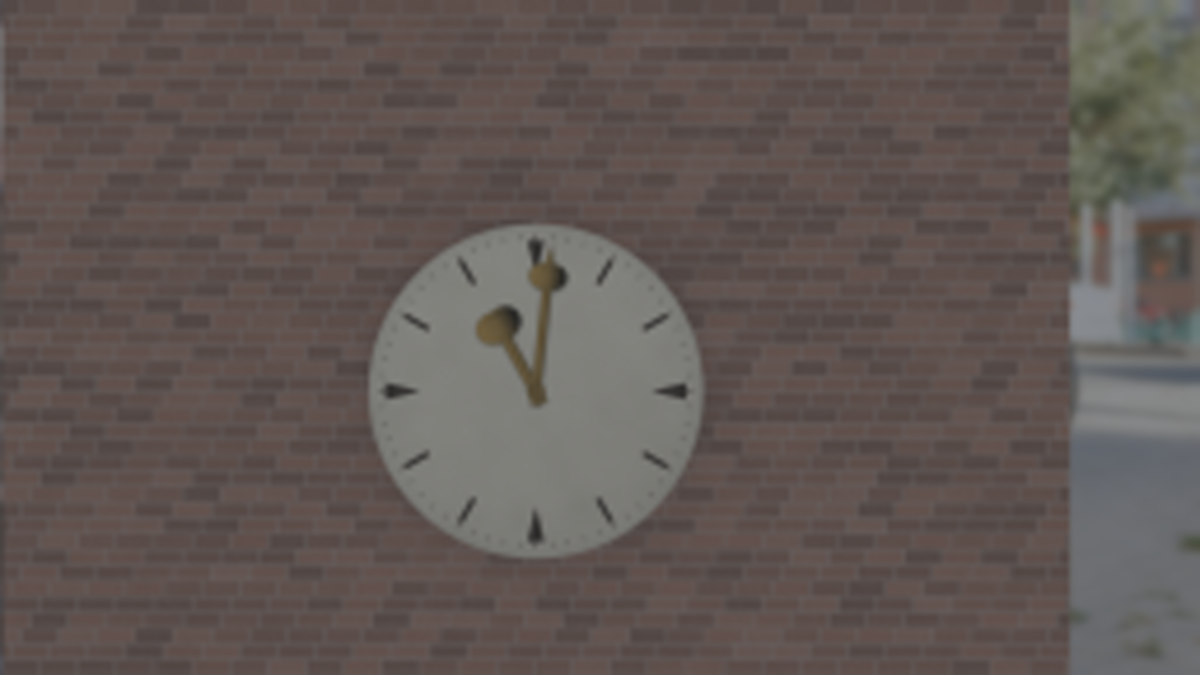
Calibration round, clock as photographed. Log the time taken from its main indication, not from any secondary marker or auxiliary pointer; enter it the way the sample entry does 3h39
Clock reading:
11h01
